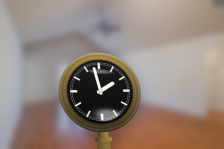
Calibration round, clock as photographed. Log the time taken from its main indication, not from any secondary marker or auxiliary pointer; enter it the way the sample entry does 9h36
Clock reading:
1h58
